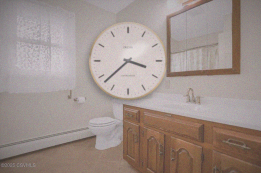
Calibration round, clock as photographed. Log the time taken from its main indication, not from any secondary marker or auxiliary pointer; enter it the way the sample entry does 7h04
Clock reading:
3h38
